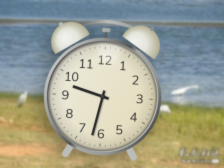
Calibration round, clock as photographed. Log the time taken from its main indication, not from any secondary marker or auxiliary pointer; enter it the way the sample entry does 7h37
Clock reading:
9h32
